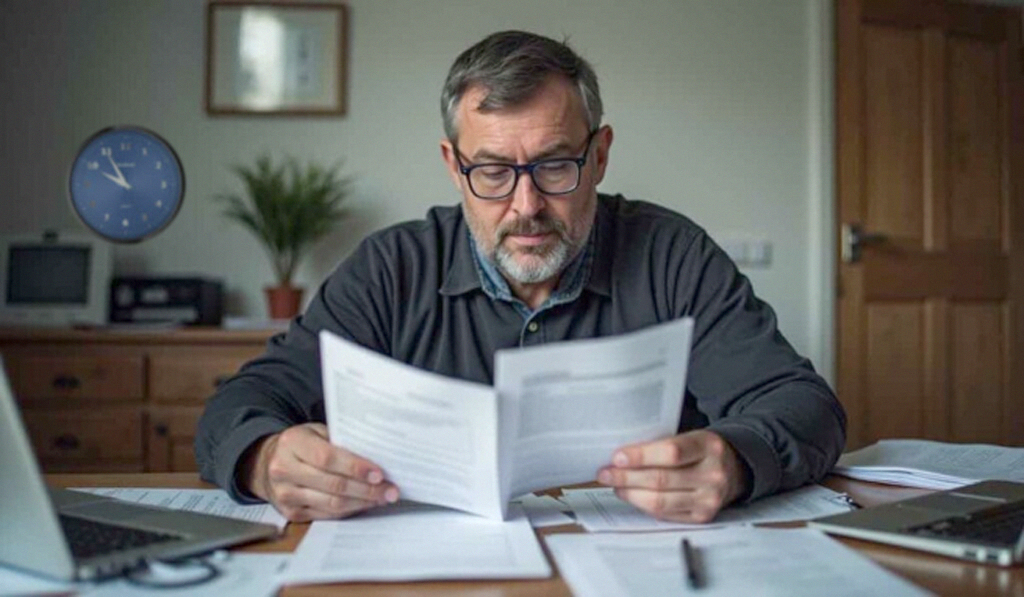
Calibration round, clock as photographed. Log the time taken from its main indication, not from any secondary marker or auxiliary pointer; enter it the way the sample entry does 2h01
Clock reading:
9h55
